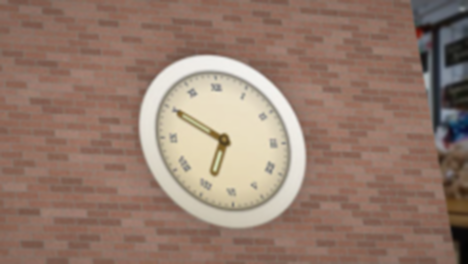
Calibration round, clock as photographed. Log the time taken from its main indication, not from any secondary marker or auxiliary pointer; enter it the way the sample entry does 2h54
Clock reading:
6h50
